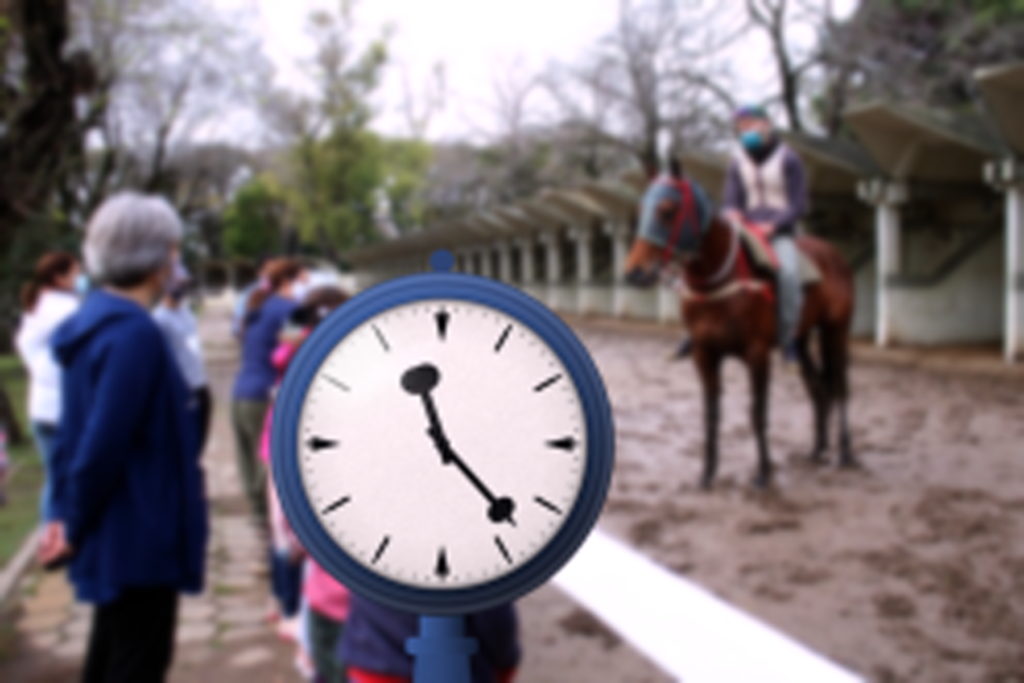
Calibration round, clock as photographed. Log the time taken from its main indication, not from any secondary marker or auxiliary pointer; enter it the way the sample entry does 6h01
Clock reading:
11h23
